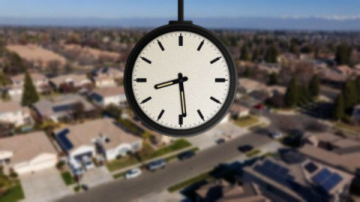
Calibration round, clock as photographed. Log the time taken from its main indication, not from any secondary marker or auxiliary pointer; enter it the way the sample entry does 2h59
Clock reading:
8h29
